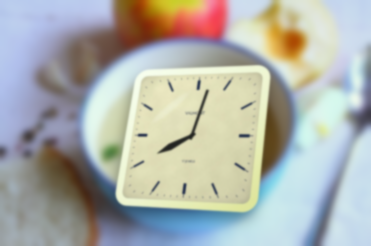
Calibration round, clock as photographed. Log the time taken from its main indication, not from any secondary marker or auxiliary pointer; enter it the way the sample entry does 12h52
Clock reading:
8h02
